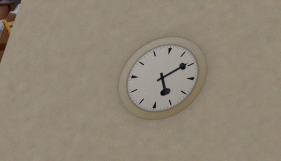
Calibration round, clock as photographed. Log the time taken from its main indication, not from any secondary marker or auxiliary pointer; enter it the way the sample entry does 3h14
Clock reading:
5h09
